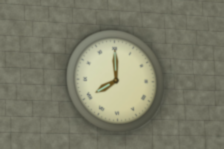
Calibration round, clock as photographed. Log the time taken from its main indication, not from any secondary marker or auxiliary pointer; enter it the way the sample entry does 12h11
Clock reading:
8h00
